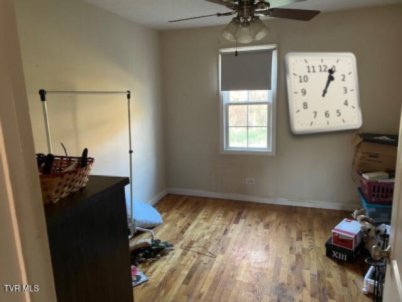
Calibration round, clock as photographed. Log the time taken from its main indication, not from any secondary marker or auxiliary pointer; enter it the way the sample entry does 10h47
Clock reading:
1h04
